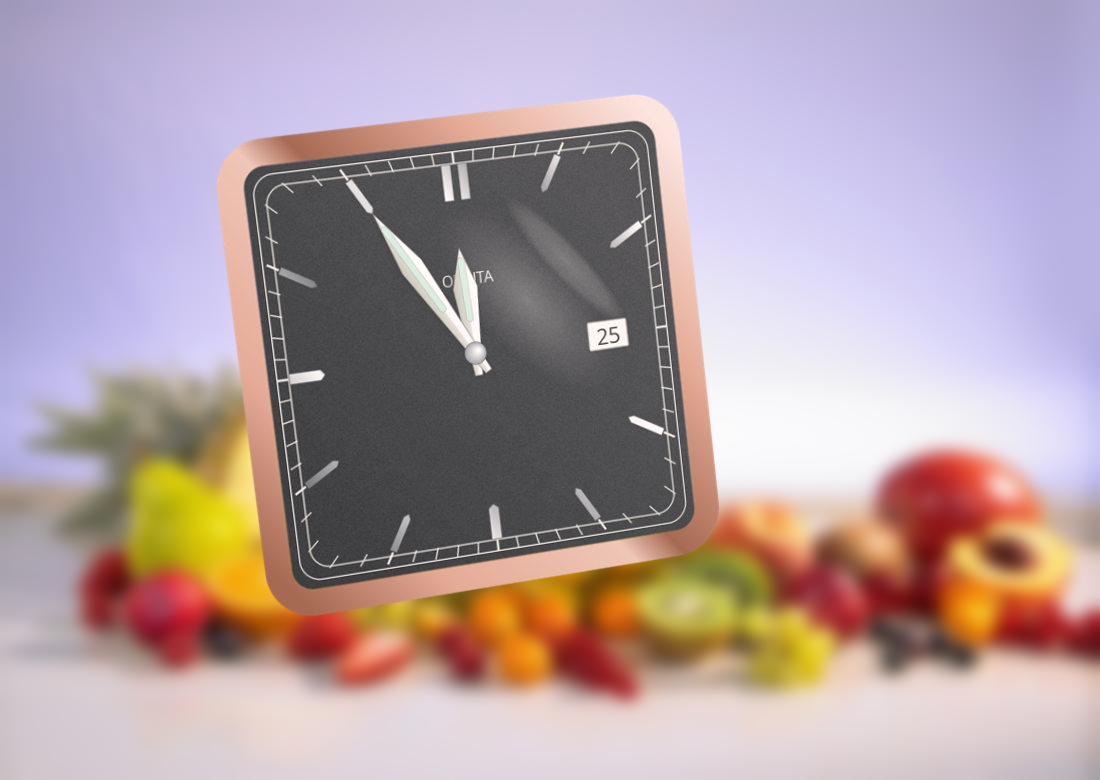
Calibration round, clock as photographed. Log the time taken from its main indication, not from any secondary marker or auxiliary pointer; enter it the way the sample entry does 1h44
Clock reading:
11h55
